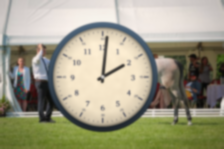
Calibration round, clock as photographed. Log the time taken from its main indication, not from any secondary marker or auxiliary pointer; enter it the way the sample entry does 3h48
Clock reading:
2h01
